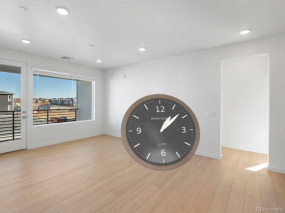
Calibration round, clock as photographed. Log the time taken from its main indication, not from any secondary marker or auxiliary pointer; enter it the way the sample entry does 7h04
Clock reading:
1h08
